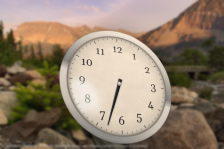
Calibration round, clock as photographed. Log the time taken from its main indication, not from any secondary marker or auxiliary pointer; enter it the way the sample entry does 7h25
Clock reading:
6h33
